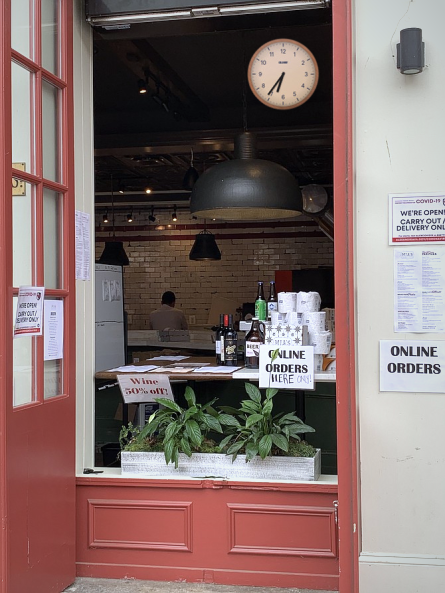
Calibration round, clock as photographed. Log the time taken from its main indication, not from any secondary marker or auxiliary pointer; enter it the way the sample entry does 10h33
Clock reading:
6h36
